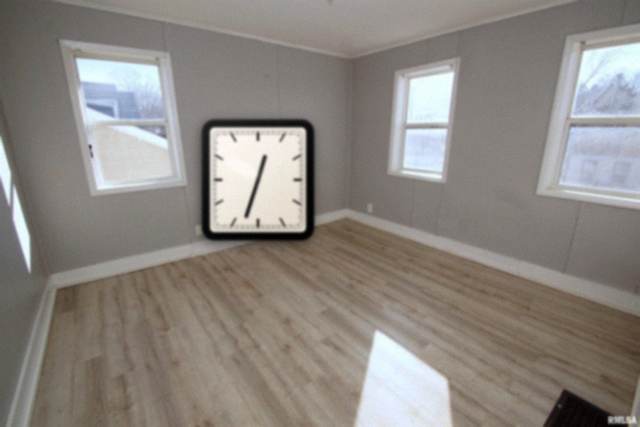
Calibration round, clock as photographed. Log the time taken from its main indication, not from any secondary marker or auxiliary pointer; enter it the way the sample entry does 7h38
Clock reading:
12h33
